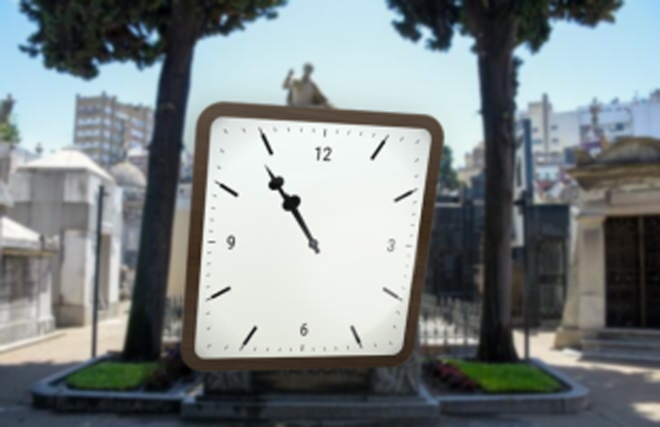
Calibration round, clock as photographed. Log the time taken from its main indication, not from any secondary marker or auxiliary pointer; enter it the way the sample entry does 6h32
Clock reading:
10h54
